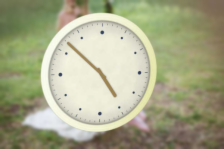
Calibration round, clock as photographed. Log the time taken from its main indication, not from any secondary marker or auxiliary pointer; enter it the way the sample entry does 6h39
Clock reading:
4h52
